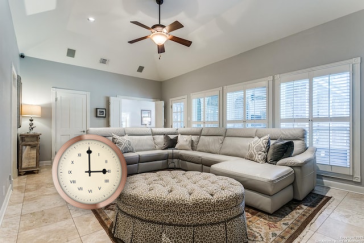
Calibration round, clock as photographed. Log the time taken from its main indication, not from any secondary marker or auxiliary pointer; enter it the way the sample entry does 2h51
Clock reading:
3h00
